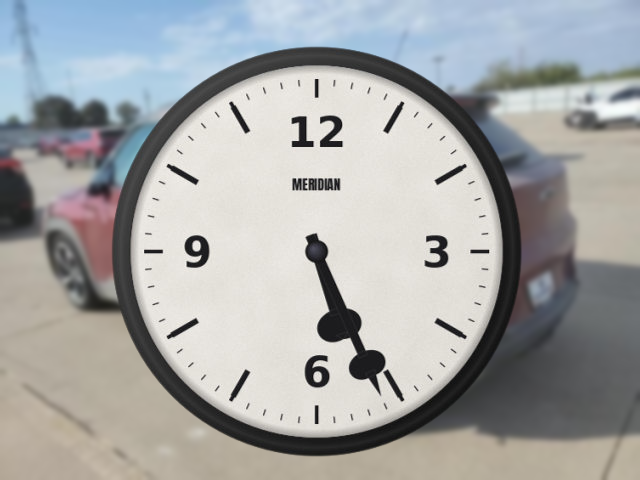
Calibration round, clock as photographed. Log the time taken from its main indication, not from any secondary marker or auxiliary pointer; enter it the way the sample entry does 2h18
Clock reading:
5h26
